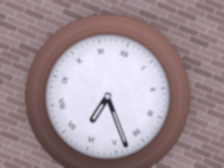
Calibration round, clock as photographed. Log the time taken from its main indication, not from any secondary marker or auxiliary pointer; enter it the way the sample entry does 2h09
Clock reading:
6h23
